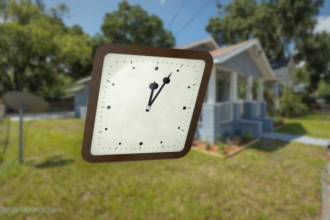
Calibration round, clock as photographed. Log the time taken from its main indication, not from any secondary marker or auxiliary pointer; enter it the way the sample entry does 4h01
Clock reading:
12h04
